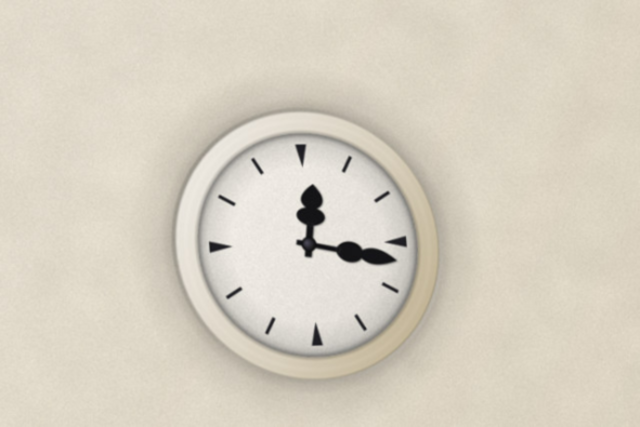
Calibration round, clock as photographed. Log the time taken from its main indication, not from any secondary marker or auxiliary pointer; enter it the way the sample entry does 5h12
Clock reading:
12h17
